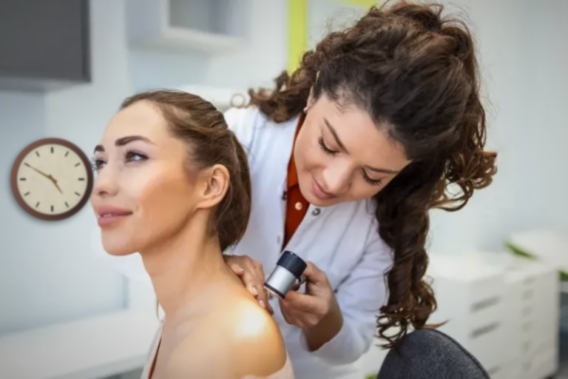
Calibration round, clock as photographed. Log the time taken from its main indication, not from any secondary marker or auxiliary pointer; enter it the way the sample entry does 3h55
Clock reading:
4h50
